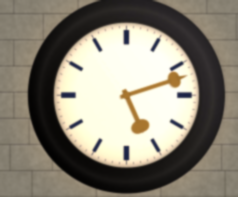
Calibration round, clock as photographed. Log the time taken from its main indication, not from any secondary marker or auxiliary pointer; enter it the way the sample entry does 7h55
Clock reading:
5h12
